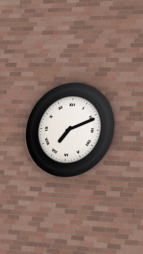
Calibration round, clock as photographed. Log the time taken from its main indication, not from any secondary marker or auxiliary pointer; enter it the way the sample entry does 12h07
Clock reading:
7h11
